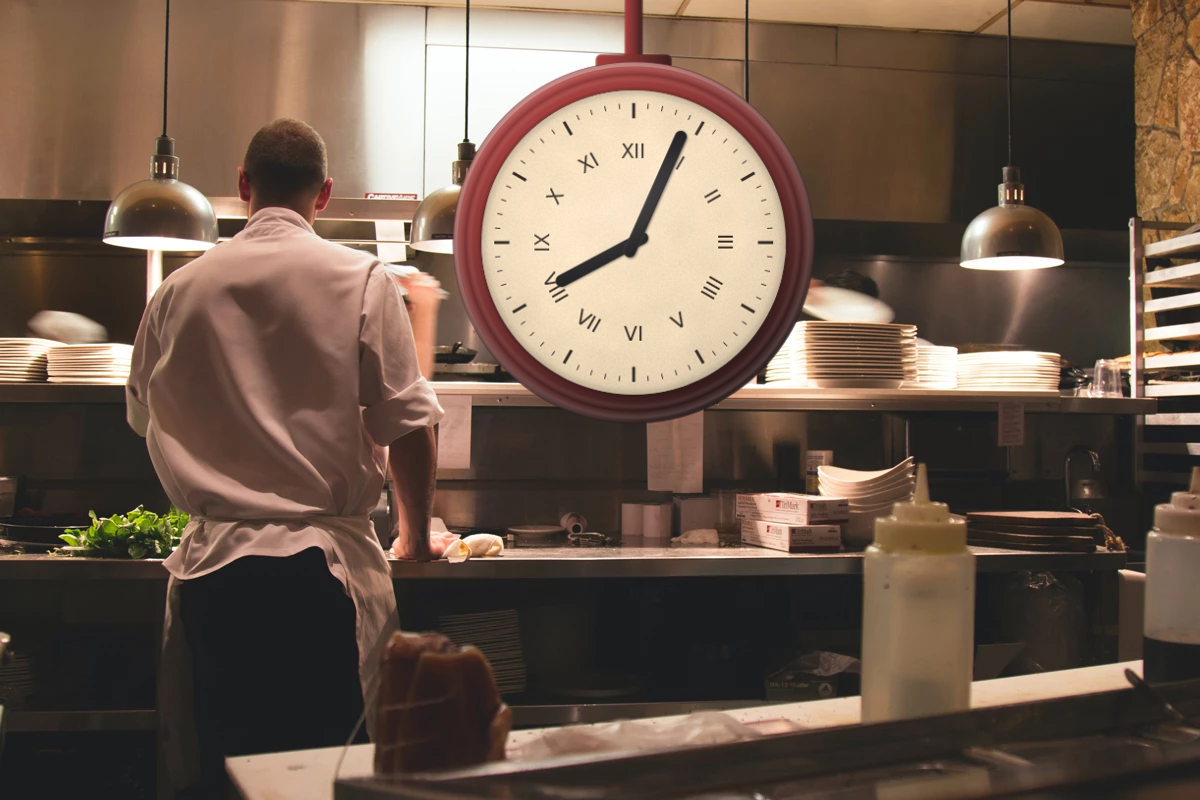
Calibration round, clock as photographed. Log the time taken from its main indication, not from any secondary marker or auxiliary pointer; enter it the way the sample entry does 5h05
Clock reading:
8h04
